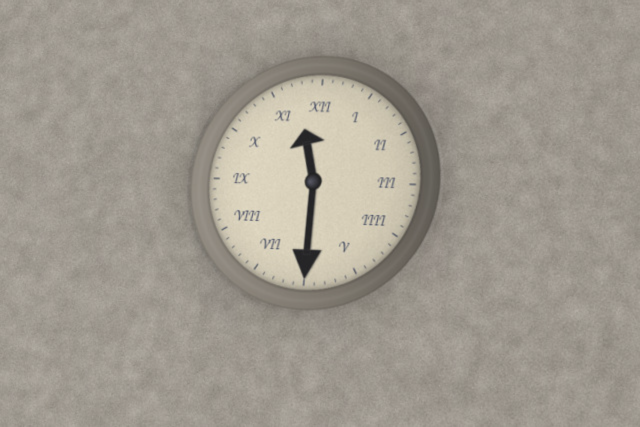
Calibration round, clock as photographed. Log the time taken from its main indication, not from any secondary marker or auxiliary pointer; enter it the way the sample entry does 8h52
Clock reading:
11h30
